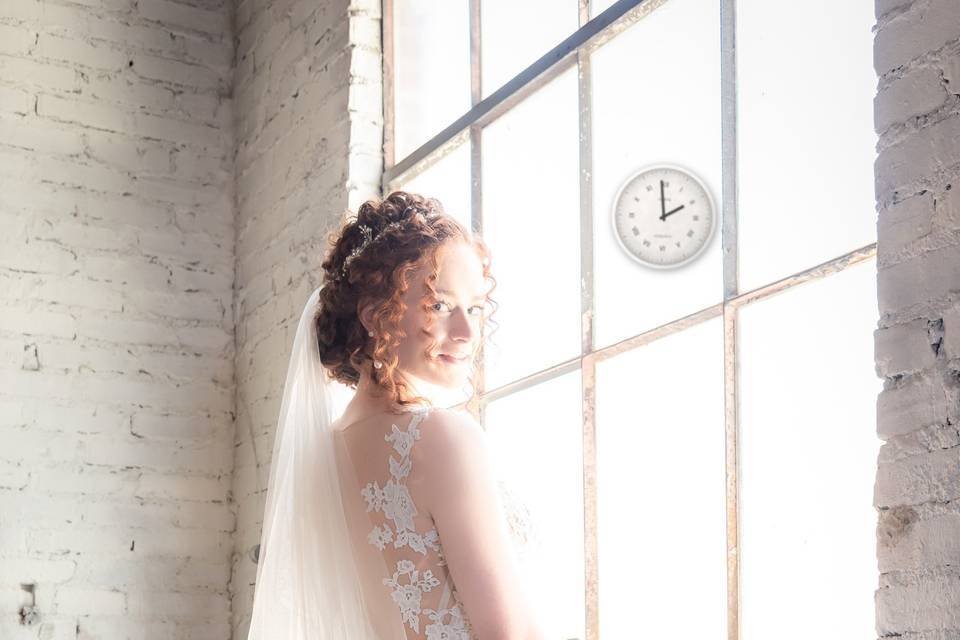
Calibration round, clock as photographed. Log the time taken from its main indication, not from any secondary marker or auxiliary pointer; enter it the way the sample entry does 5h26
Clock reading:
1h59
